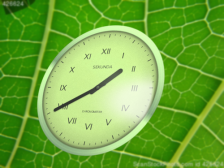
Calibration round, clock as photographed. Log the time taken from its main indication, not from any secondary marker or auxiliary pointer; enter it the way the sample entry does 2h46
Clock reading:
1h40
